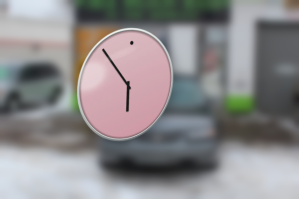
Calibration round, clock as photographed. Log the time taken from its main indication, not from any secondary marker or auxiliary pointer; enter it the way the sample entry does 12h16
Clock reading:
5h53
